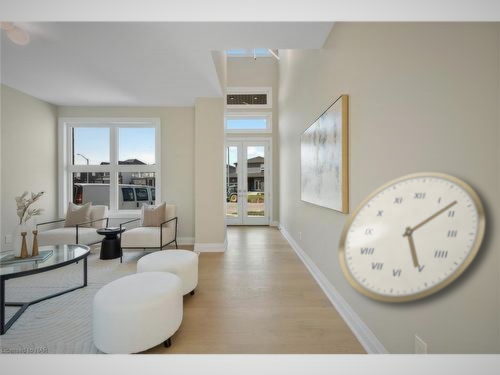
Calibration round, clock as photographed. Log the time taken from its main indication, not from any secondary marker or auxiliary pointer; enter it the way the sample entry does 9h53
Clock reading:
5h08
